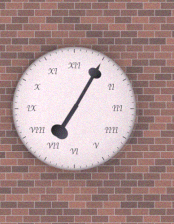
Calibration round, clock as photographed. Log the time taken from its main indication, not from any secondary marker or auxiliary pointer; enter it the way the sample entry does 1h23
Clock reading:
7h05
